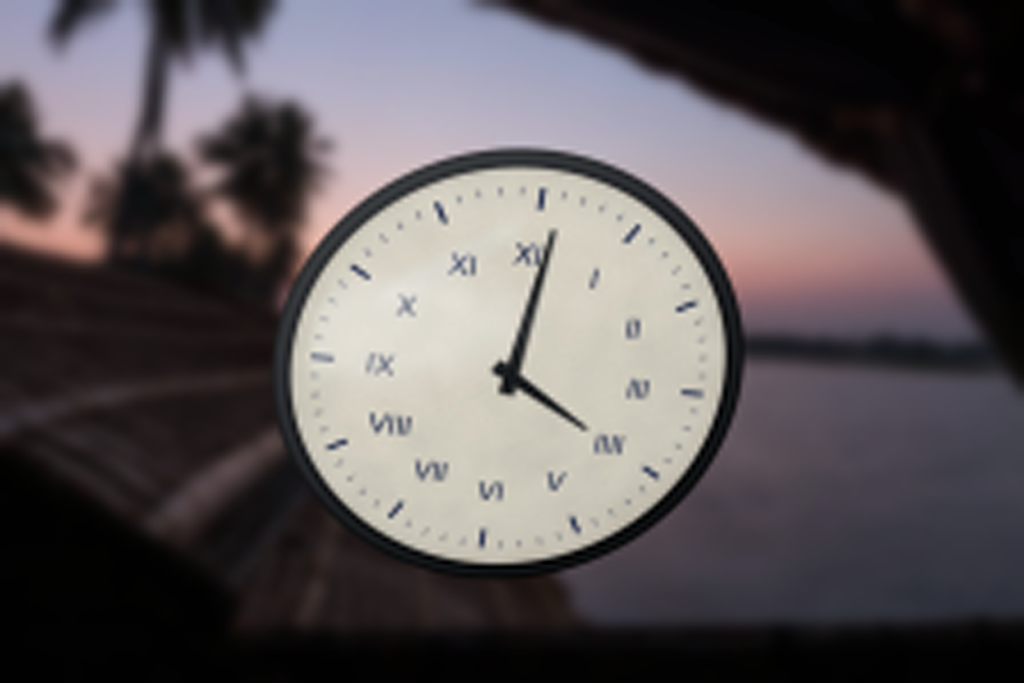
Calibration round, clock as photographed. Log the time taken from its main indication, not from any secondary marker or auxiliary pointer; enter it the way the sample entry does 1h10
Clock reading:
4h01
